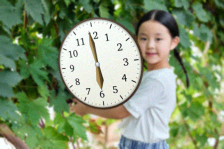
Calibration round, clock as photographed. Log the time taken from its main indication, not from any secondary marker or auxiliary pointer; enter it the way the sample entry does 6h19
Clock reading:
5h59
